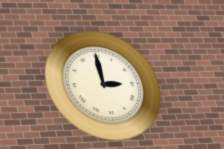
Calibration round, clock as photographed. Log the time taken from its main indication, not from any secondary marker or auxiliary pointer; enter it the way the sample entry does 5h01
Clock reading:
3h00
